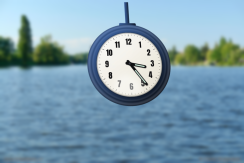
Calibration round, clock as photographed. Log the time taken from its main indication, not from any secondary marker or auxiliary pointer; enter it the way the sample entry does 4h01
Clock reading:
3h24
